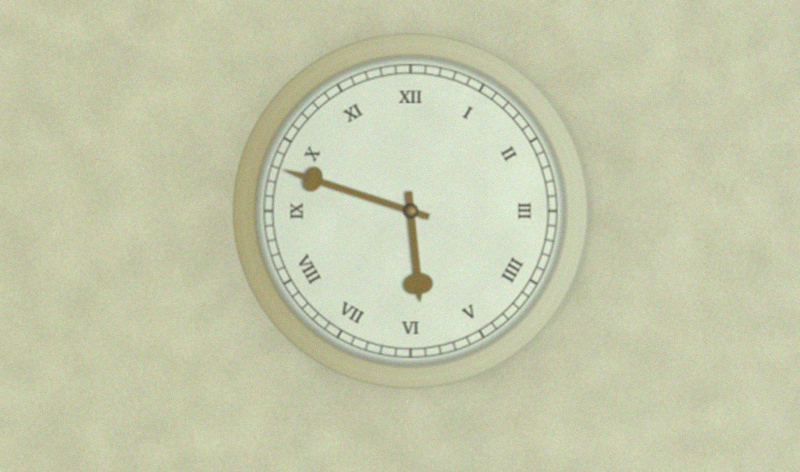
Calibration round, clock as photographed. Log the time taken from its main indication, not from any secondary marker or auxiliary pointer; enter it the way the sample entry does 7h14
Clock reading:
5h48
